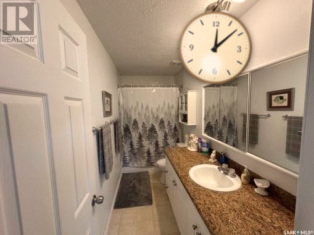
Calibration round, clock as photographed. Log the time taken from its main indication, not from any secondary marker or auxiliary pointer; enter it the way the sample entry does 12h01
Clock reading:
12h08
